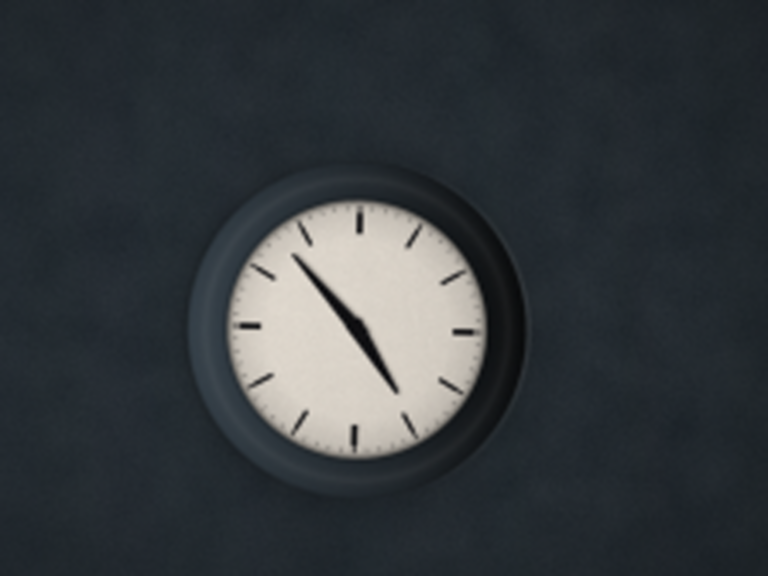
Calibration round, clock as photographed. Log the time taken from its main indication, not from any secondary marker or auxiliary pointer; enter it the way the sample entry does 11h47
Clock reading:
4h53
